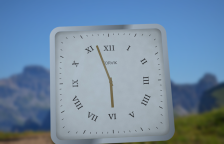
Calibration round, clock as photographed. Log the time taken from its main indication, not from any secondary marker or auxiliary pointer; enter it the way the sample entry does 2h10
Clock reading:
5h57
